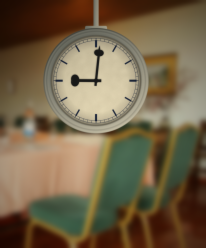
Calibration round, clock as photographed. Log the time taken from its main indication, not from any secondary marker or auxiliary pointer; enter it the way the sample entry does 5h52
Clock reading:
9h01
